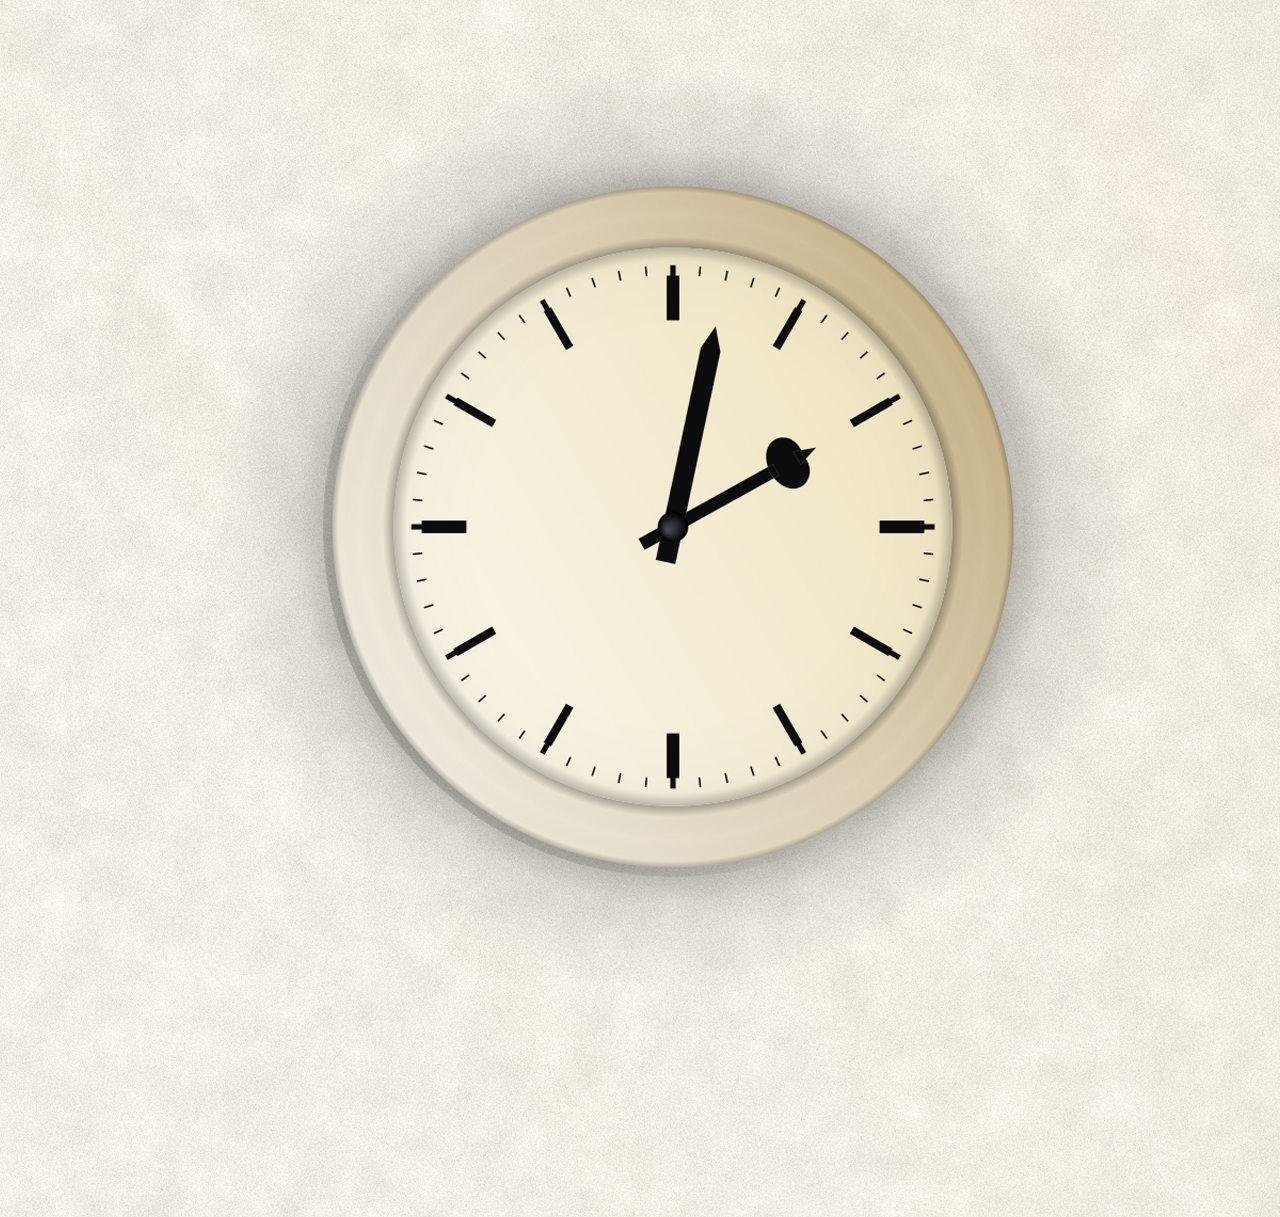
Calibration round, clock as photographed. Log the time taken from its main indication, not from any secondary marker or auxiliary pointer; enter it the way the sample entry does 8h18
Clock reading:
2h02
